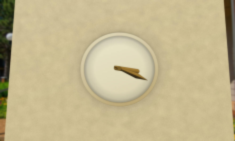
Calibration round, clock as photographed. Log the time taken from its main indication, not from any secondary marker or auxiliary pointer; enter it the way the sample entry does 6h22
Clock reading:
3h19
